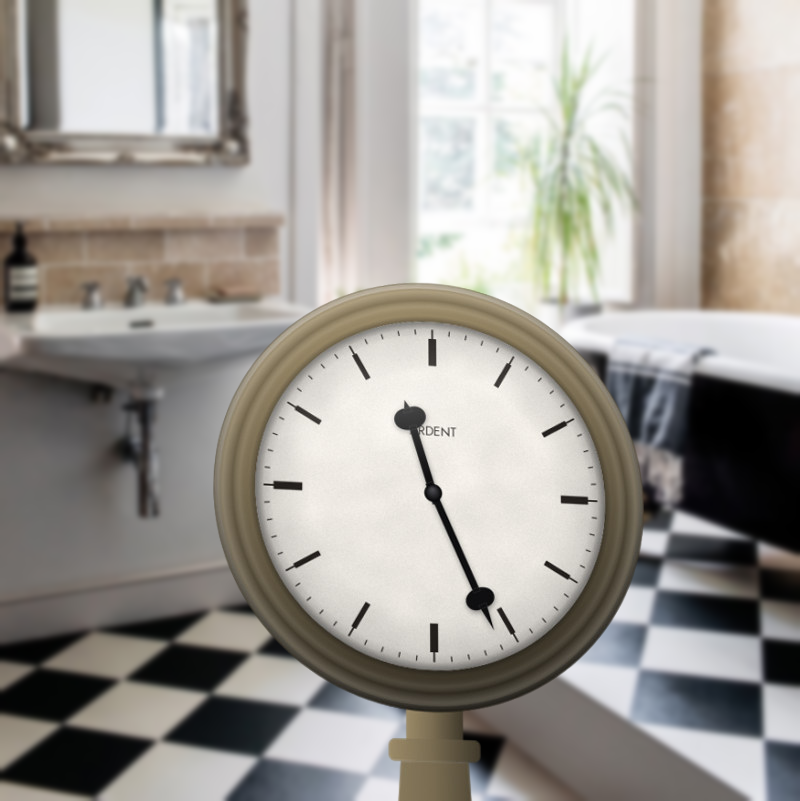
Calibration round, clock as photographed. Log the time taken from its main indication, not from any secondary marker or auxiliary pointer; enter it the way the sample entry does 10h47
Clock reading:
11h26
